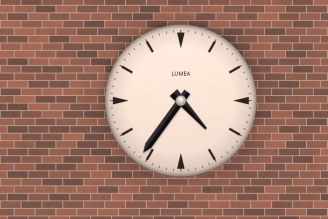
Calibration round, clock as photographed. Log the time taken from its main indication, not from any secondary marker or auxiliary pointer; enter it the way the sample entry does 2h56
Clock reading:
4h36
